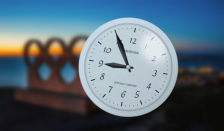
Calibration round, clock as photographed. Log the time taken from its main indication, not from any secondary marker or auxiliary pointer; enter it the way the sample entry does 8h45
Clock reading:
8h55
